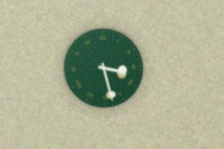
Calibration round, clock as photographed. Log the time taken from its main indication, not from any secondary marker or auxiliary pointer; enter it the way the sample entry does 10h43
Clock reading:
3h28
